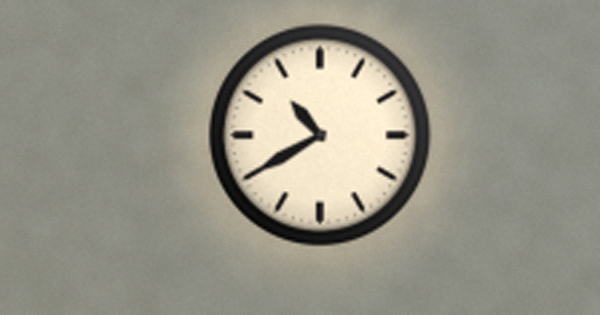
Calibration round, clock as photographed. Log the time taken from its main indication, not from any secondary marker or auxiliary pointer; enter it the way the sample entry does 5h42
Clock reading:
10h40
